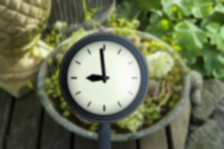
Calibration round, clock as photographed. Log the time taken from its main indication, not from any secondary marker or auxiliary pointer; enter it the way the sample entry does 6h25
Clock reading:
8h59
